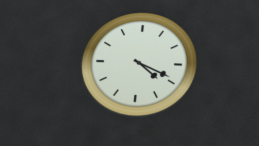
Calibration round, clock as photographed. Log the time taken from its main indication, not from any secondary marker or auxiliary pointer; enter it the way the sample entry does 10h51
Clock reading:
4h19
